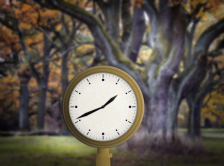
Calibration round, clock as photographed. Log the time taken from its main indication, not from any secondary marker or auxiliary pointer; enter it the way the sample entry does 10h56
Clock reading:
1h41
